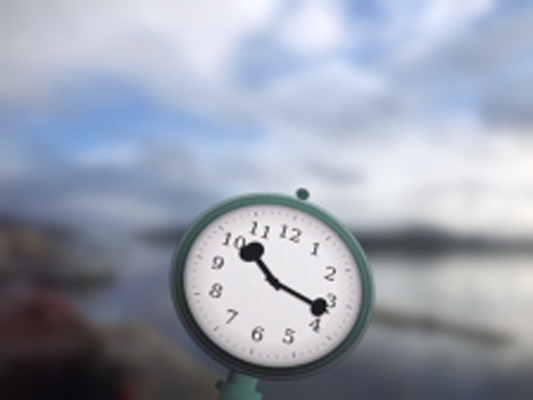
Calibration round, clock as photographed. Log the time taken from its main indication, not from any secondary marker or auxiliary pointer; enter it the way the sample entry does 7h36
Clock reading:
10h17
